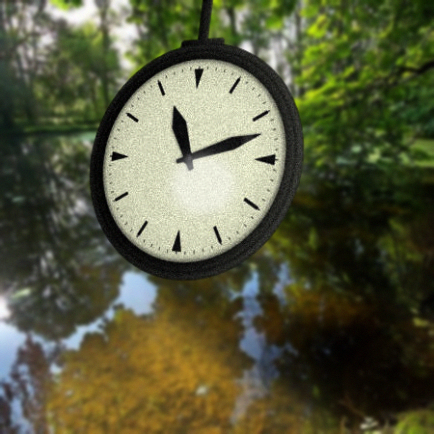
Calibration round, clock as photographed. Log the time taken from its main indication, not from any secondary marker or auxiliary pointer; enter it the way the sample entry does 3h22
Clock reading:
11h12
